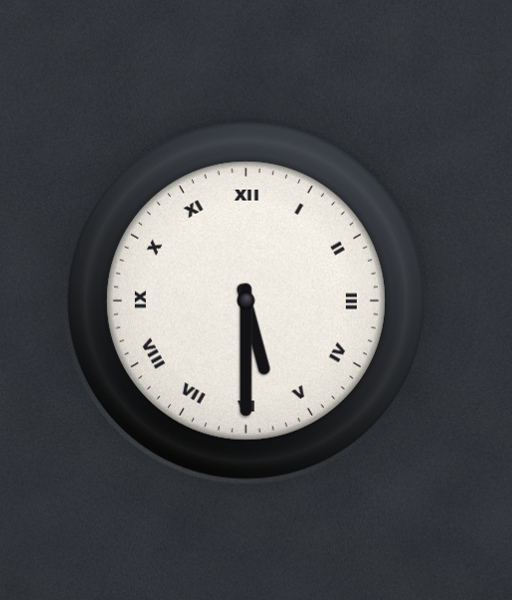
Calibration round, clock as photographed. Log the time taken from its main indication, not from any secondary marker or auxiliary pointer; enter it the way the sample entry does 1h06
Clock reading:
5h30
